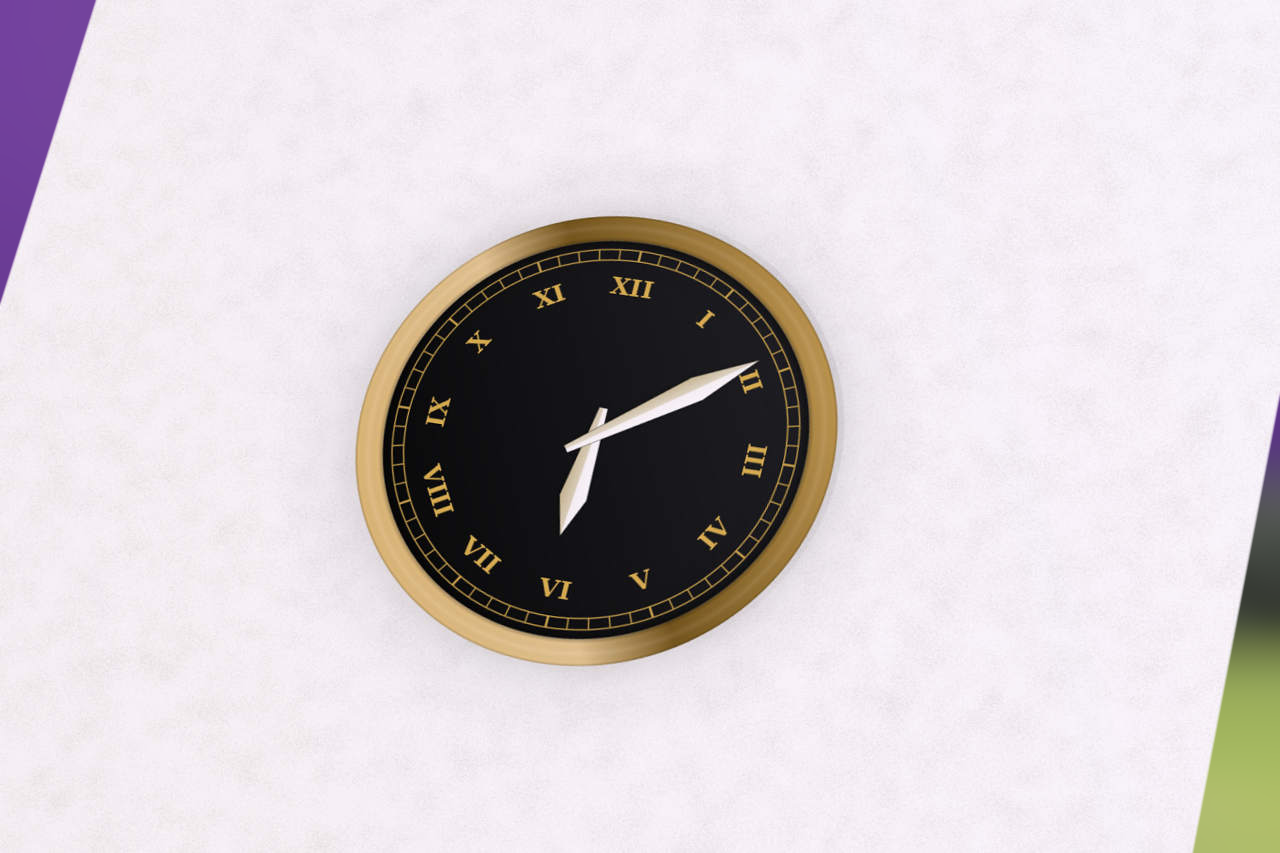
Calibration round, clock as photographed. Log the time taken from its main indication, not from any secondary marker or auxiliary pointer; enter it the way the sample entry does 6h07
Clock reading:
6h09
